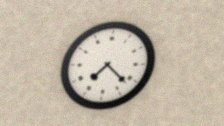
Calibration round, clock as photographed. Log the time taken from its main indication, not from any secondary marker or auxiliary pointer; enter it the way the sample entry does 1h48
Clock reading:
7h22
